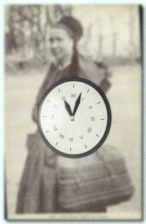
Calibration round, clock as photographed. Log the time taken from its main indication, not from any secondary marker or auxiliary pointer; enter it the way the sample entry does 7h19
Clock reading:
11h03
